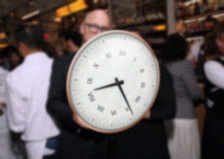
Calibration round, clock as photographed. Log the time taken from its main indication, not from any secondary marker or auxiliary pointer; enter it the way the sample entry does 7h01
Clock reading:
8h24
